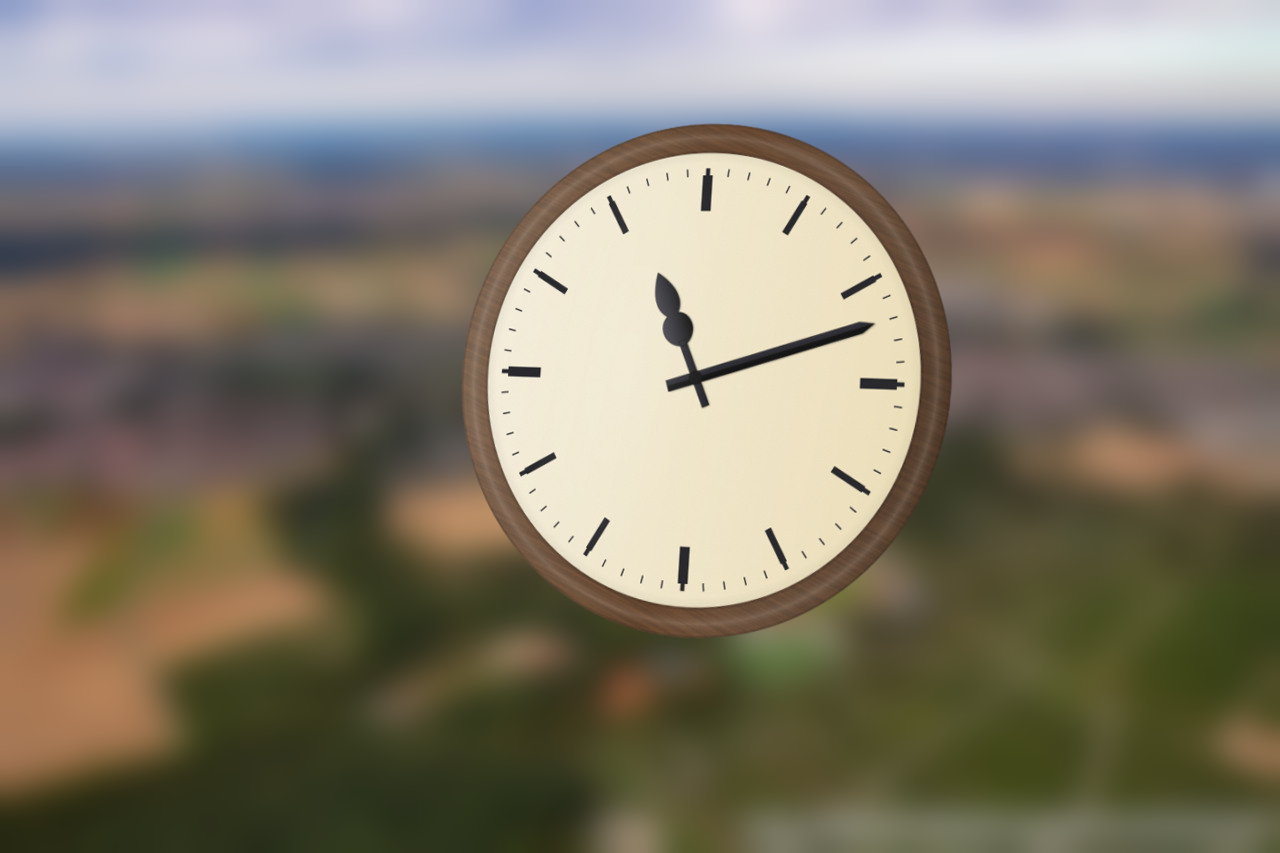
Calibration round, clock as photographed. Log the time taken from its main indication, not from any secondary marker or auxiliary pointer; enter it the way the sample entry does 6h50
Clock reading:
11h12
